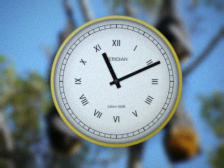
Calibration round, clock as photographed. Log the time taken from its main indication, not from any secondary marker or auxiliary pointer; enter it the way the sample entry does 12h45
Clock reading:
11h11
